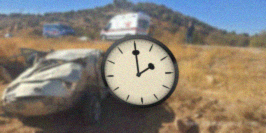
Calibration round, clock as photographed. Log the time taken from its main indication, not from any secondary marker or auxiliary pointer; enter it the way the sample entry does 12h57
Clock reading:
2h00
